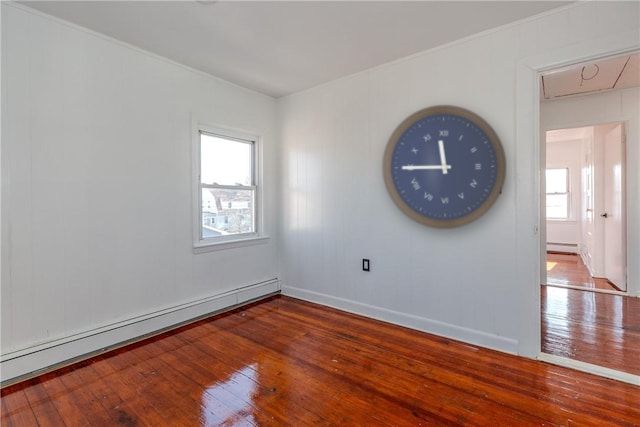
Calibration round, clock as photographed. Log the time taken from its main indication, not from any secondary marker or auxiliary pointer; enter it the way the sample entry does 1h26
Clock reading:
11h45
